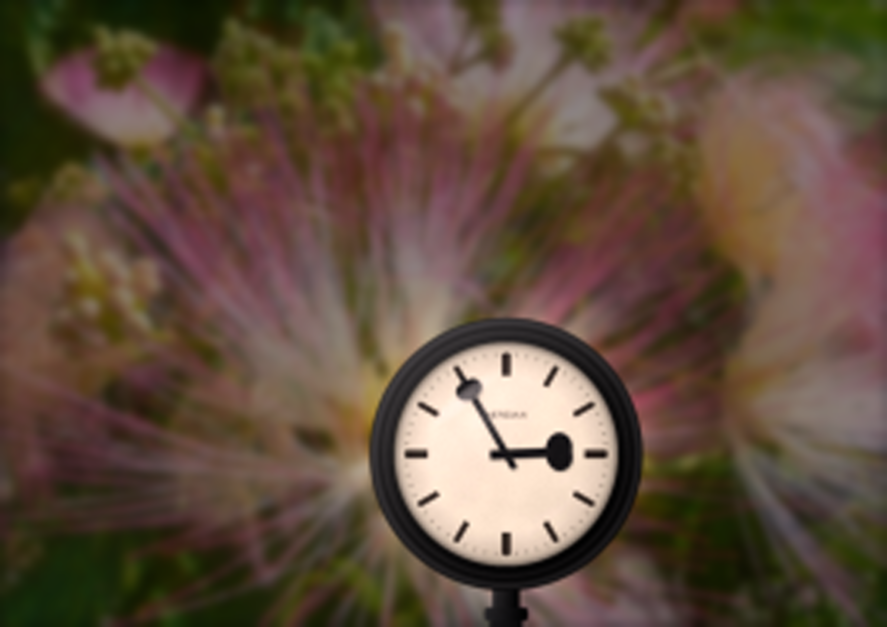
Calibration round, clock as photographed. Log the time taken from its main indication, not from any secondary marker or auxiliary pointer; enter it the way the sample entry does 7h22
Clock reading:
2h55
